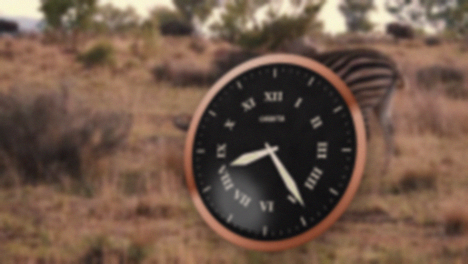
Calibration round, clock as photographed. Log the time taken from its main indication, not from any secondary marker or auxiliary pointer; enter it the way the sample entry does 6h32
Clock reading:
8h24
